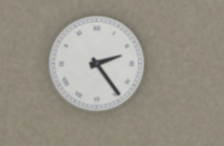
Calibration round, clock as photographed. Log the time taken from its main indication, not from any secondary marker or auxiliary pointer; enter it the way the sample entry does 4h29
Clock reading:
2h24
